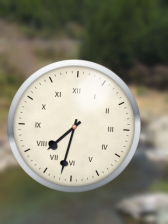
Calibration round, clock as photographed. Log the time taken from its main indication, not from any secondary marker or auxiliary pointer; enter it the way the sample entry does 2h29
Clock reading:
7h32
